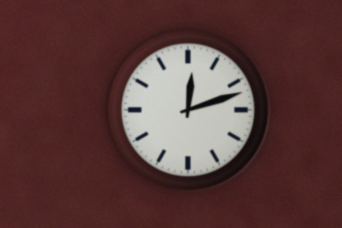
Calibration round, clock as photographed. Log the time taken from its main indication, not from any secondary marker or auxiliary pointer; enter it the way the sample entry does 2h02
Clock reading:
12h12
